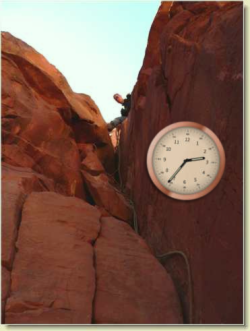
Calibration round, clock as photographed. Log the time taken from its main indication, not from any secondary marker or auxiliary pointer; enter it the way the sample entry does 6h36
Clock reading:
2h36
